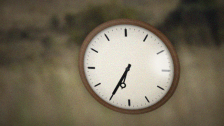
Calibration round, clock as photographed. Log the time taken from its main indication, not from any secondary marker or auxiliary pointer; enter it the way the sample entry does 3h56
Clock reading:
6h35
